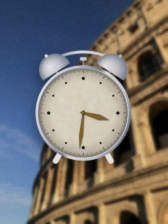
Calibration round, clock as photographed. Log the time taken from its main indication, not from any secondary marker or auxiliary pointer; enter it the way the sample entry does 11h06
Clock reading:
3h31
